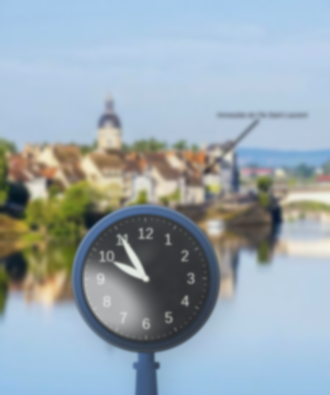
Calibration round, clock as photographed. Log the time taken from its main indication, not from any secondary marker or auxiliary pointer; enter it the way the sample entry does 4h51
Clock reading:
9h55
